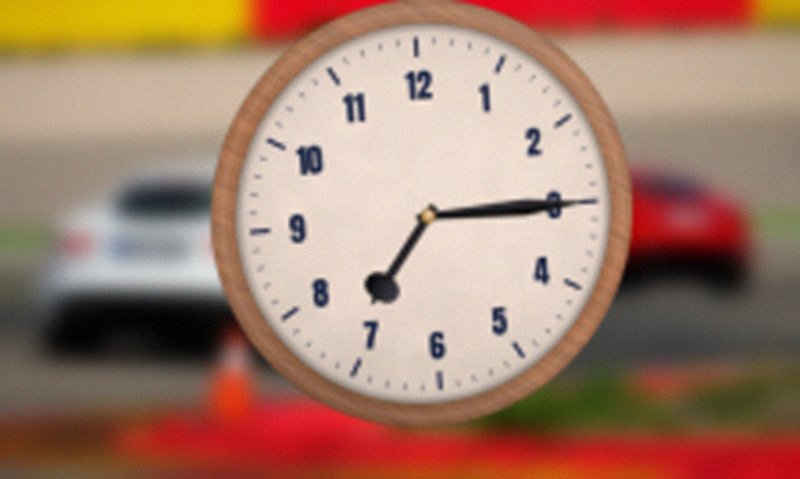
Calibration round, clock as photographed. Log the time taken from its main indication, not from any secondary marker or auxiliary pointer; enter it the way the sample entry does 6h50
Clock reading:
7h15
